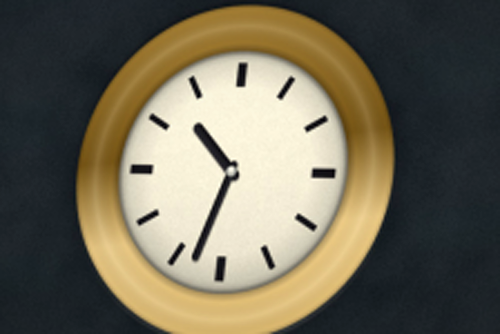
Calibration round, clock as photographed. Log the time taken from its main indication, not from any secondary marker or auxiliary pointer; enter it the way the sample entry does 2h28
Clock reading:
10h33
